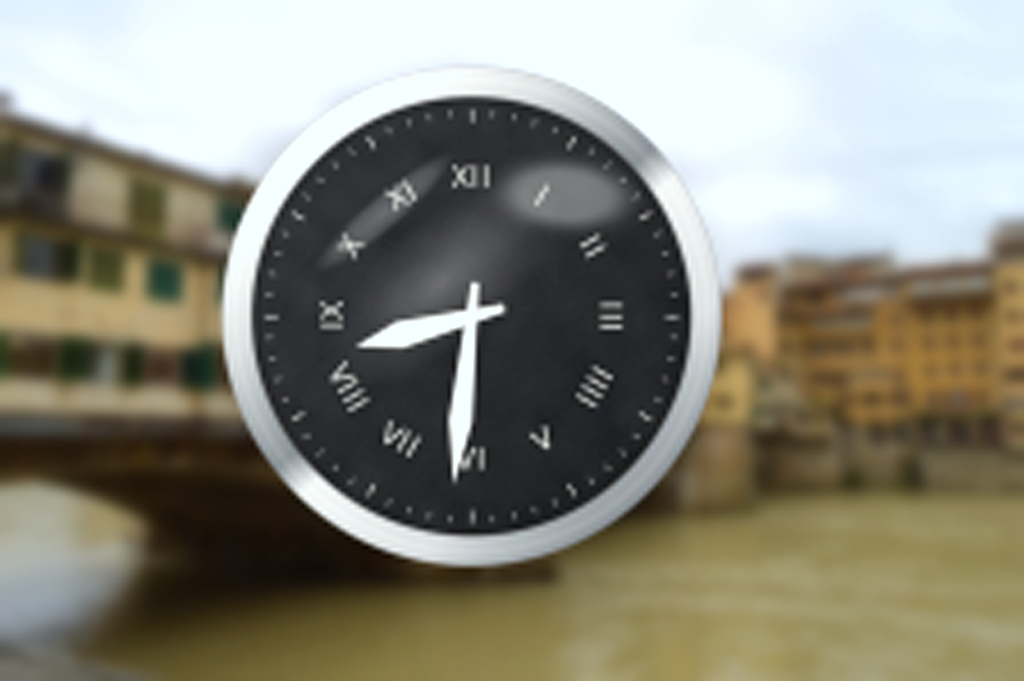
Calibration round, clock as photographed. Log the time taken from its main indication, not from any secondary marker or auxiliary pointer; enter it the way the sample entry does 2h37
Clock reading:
8h31
